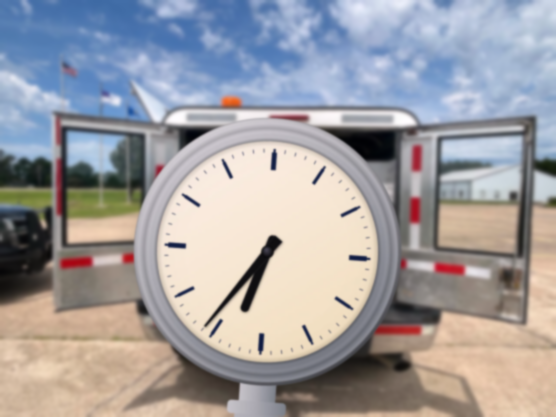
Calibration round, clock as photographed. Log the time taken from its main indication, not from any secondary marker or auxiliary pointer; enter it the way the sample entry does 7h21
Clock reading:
6h36
